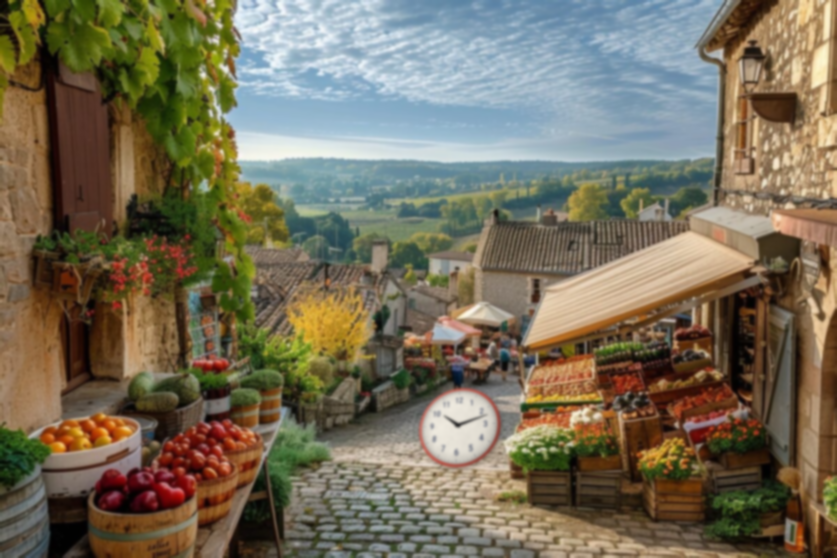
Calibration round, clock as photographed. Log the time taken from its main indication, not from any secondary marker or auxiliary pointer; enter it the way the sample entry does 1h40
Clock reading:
10h12
